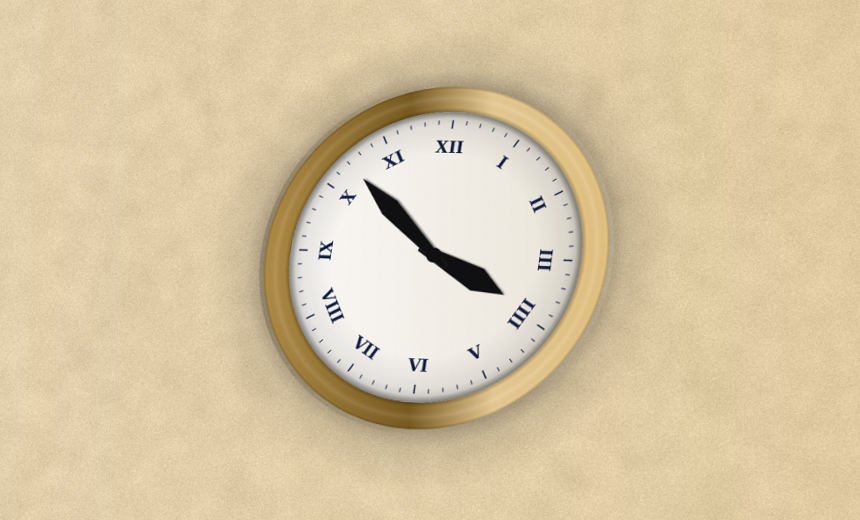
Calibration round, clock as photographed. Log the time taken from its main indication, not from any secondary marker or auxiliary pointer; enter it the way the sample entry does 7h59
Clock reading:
3h52
